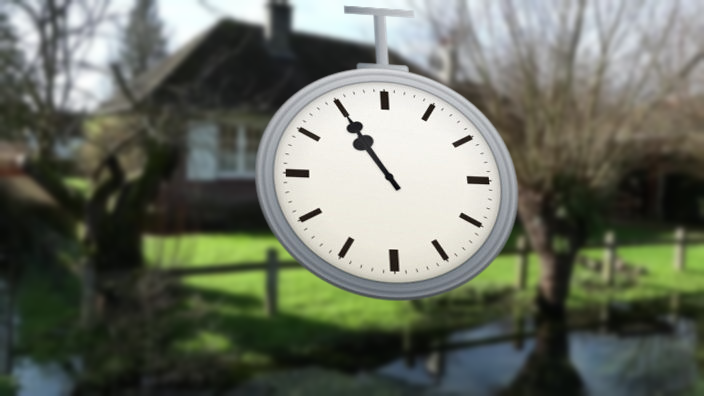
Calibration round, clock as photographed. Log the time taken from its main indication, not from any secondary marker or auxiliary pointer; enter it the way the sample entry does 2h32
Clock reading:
10h55
